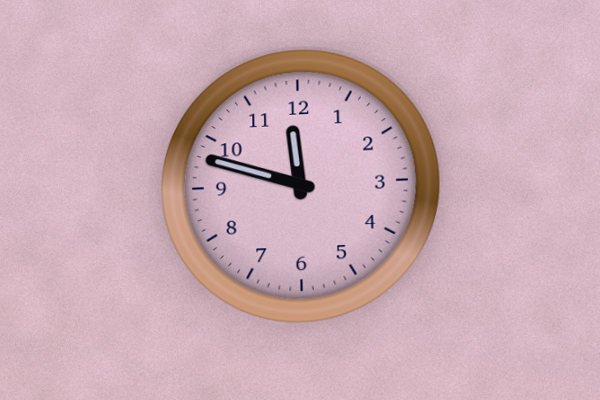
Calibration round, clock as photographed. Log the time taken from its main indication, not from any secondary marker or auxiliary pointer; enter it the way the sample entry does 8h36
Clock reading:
11h48
